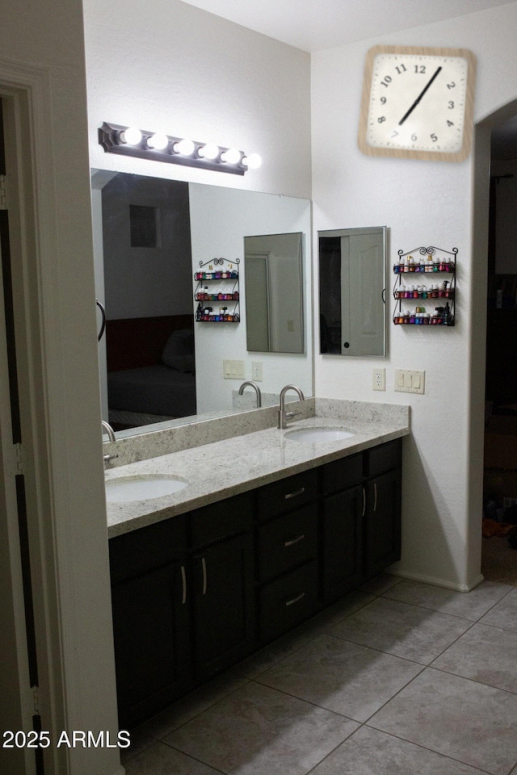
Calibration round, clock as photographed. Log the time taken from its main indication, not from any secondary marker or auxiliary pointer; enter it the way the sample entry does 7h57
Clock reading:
7h05
